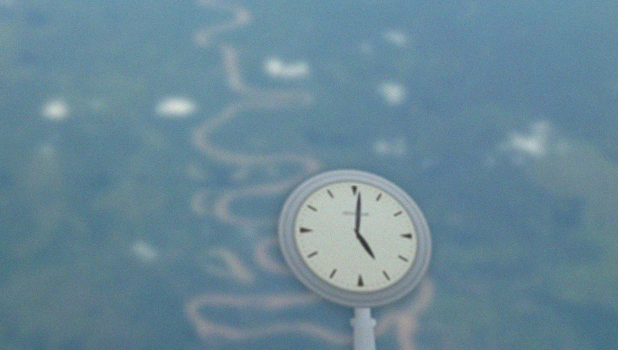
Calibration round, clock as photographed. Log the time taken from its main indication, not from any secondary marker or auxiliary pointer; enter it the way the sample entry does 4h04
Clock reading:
5h01
